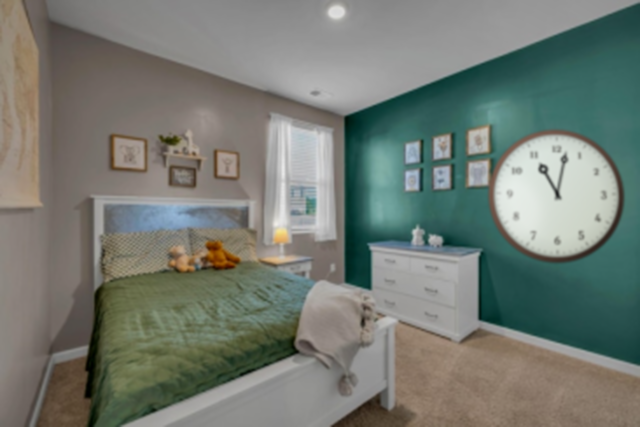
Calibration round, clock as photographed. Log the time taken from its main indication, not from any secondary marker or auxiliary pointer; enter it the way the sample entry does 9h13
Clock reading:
11h02
